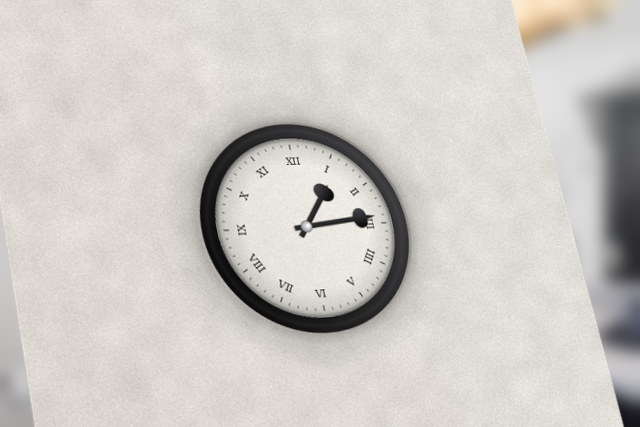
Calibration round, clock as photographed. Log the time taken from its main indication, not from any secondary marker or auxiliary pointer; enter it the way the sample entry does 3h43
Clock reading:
1h14
